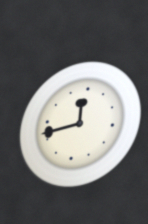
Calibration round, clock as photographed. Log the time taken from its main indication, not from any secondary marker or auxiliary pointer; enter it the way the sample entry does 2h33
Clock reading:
11h42
